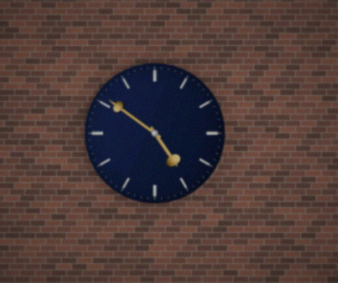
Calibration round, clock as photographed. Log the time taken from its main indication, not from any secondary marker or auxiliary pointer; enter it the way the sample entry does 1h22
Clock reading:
4h51
